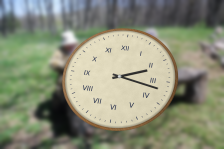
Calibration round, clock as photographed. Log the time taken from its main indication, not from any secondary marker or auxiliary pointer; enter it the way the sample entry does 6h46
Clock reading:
2h17
